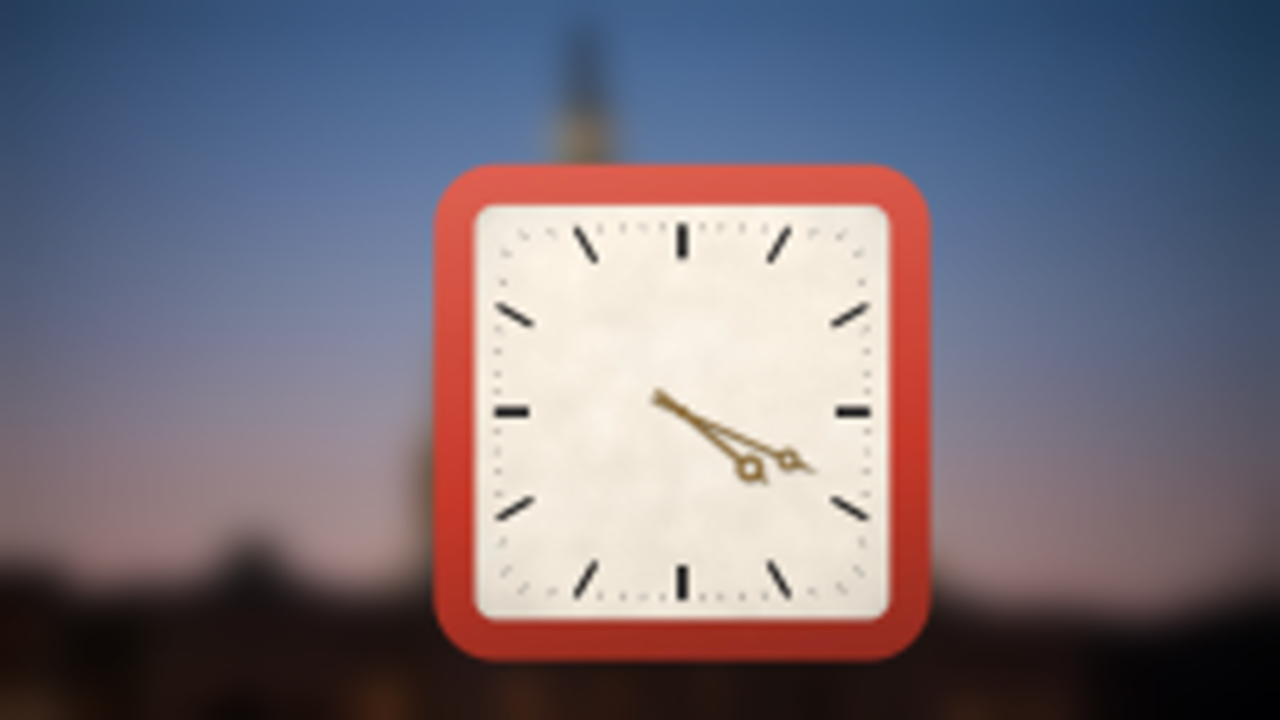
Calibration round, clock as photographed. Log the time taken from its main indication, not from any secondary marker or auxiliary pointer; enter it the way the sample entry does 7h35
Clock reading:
4h19
